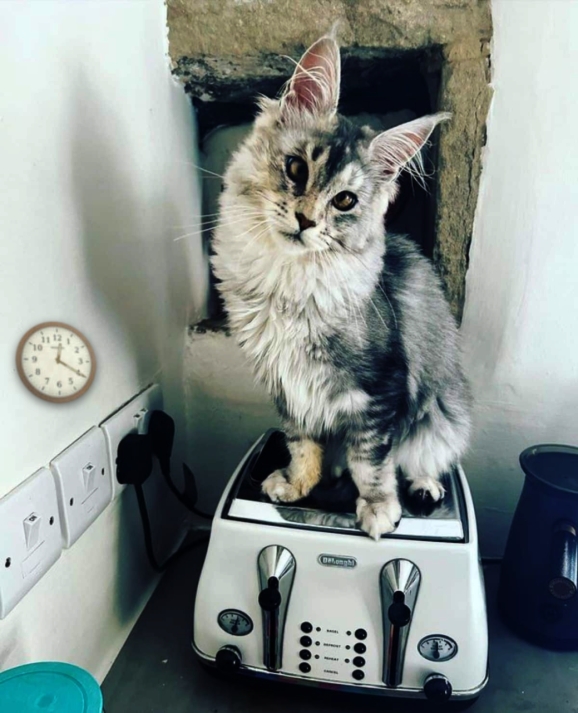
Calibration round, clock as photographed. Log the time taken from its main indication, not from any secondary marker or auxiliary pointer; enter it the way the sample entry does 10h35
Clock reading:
12h20
